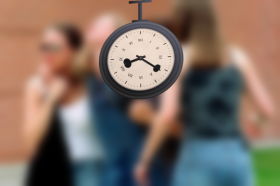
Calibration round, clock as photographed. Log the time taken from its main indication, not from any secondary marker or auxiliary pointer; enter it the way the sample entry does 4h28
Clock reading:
8h21
